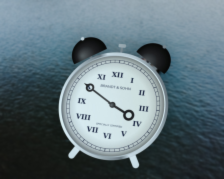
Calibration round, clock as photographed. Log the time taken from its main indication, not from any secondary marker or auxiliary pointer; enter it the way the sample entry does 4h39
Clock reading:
3h50
